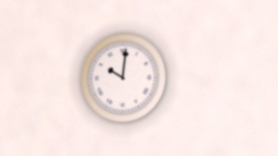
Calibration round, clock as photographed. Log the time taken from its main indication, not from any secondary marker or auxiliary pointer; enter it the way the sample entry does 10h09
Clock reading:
10h01
